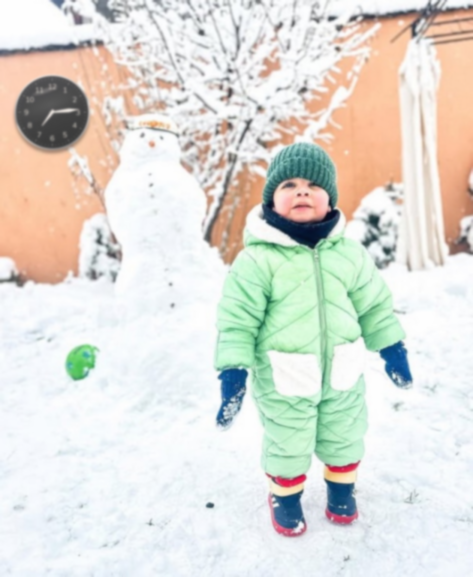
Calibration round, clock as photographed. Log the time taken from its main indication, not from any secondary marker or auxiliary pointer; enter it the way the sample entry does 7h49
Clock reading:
7h14
